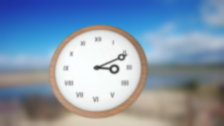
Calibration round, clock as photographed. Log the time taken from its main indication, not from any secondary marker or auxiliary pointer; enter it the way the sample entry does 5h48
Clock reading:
3h11
